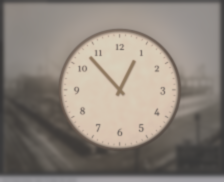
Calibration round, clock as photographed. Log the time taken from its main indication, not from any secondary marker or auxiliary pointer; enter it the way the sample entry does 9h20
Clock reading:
12h53
